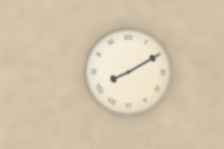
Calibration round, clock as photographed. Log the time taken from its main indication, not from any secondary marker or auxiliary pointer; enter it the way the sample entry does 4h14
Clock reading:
8h10
